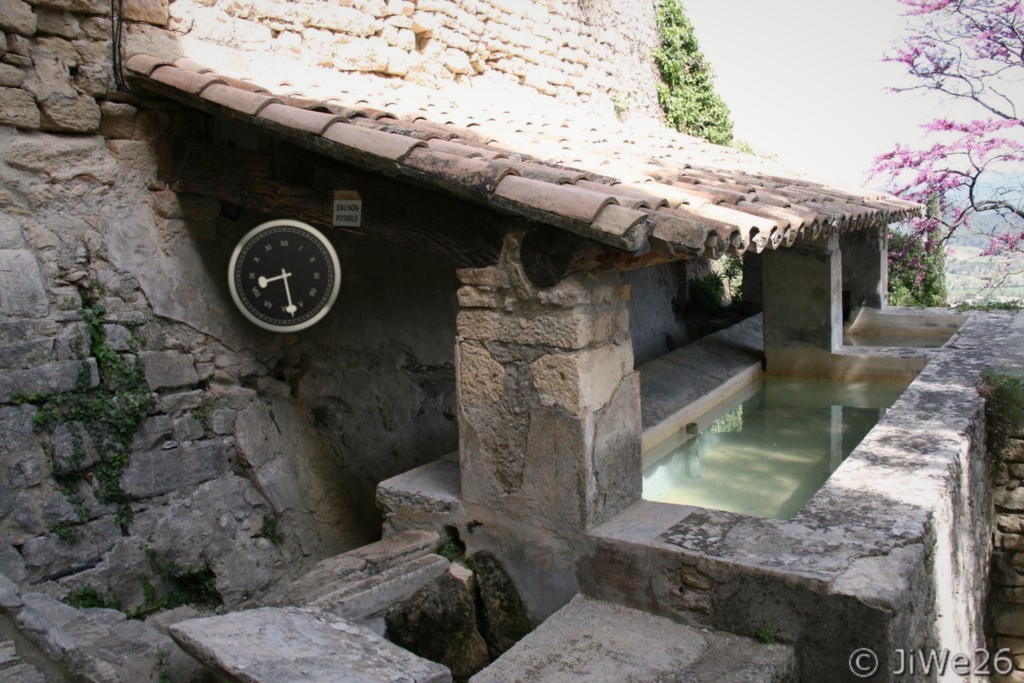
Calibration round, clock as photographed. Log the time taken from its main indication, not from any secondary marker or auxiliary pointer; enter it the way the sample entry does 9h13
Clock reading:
8h28
